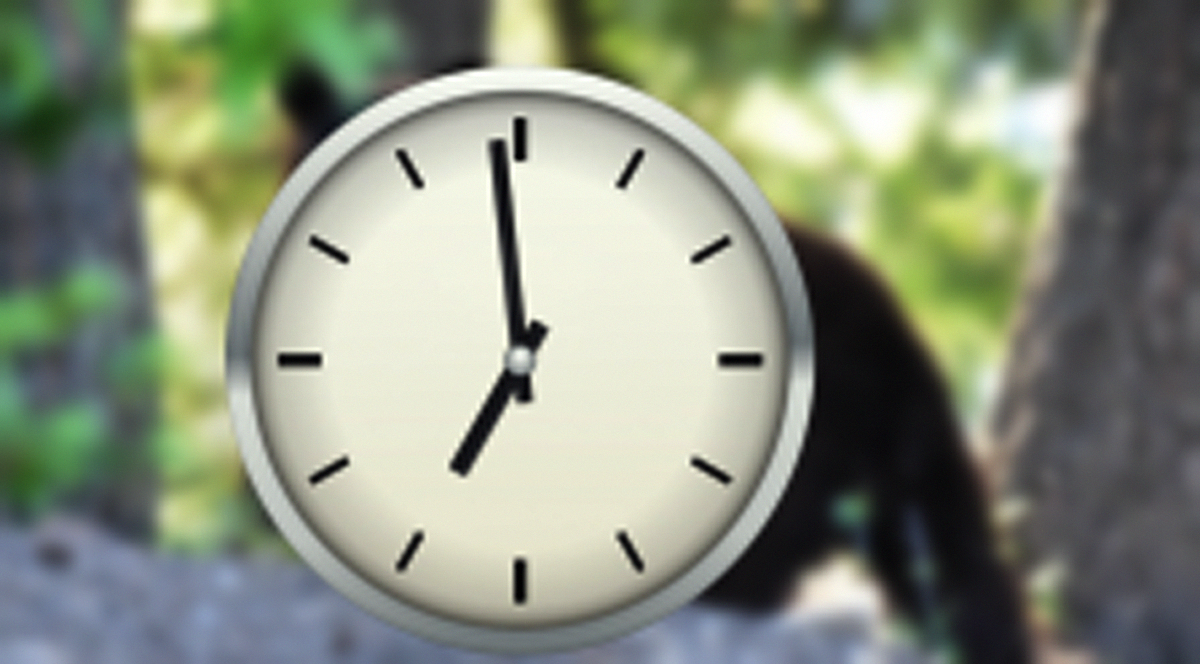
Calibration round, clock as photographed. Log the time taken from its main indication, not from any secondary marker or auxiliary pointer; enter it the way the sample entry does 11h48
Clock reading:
6h59
